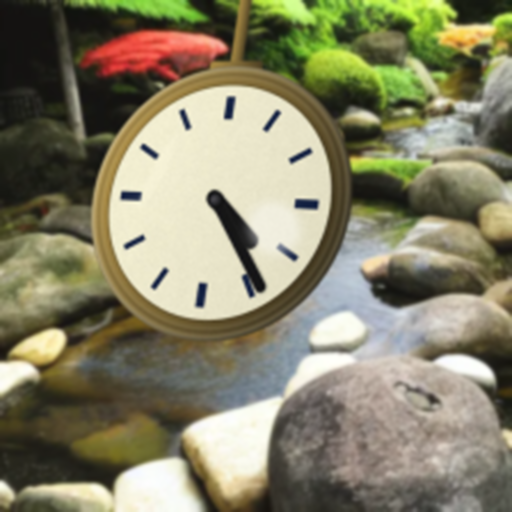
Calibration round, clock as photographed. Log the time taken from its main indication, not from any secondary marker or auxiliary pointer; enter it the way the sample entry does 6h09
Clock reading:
4h24
